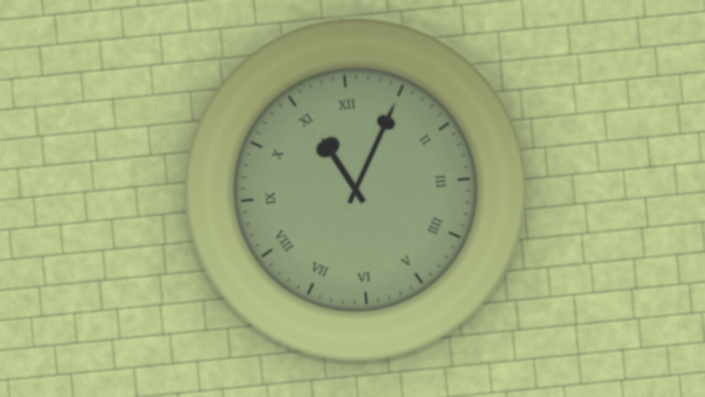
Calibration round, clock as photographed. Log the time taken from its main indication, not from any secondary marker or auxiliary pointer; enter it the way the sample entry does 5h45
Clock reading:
11h05
